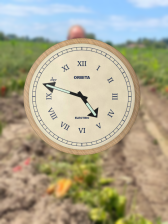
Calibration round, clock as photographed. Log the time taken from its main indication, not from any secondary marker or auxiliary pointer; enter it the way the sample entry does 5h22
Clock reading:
4h48
